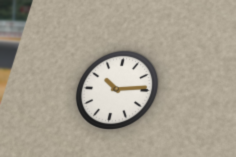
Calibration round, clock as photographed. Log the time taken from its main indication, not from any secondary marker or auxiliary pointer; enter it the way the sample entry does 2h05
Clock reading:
10h14
